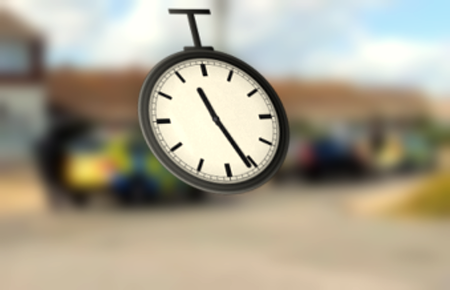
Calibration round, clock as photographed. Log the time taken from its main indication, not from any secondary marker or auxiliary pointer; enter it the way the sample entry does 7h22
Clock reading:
11h26
